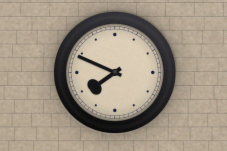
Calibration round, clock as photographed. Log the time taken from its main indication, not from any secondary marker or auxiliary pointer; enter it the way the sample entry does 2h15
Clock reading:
7h49
